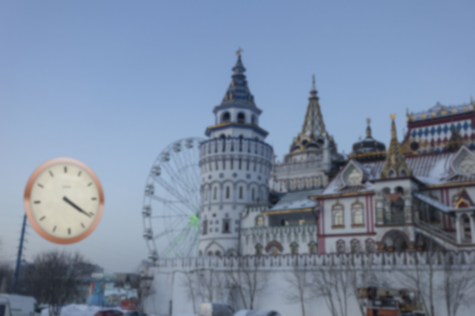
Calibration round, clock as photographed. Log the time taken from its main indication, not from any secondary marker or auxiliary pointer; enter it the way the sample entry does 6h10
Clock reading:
4h21
